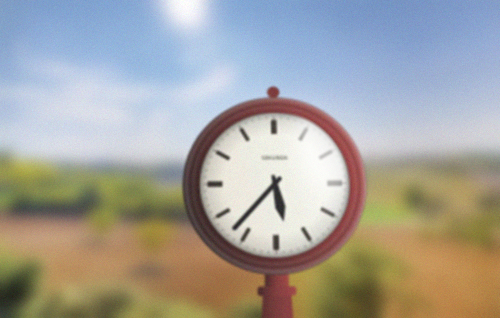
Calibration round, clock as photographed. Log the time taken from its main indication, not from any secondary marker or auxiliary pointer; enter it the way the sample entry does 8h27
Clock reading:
5h37
